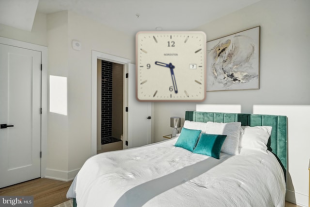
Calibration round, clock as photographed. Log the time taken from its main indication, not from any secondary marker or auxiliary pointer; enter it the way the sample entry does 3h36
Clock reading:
9h28
